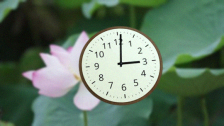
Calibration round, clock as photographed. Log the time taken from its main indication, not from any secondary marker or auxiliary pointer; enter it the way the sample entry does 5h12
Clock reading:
3h01
